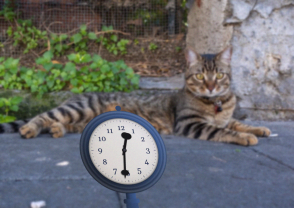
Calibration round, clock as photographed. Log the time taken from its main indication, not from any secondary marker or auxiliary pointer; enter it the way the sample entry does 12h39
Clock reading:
12h31
